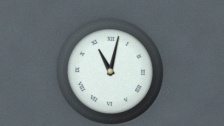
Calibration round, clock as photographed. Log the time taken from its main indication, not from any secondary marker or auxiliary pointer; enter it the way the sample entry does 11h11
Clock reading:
11h02
